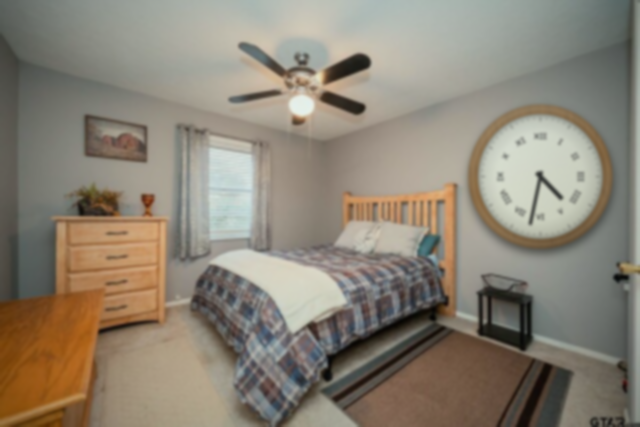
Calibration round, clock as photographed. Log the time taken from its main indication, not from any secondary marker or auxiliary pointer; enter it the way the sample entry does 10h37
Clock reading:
4h32
